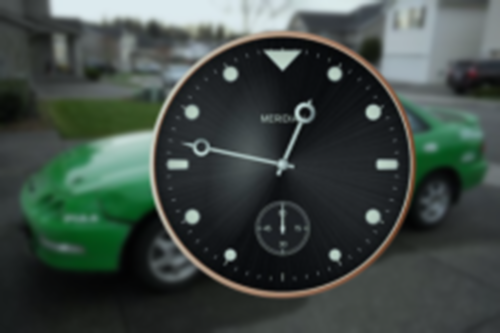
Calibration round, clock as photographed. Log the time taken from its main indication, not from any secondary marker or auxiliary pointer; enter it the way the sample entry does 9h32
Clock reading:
12h47
